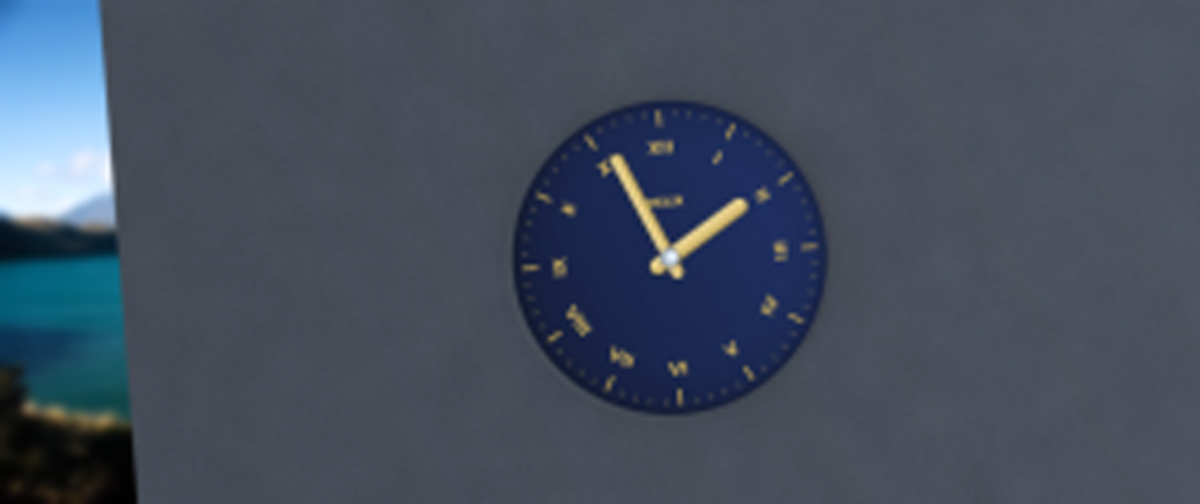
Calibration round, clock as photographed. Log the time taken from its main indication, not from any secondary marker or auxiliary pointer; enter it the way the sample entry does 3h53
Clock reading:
1h56
